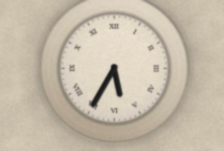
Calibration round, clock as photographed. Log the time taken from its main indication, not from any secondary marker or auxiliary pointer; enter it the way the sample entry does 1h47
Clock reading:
5h35
